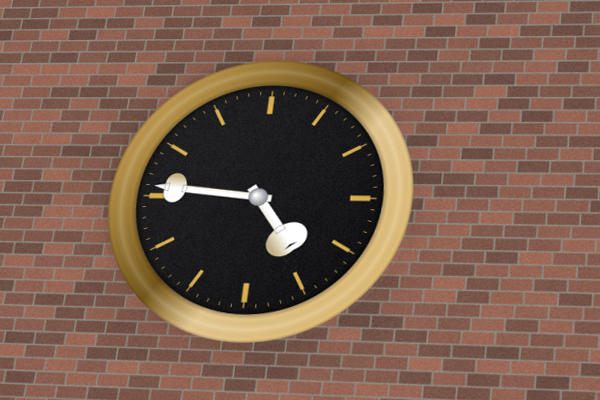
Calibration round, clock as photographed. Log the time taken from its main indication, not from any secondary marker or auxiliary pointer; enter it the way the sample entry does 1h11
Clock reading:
4h46
